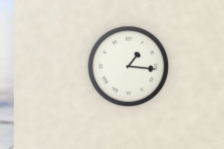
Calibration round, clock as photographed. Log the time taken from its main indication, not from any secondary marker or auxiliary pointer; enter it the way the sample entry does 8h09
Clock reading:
1h16
